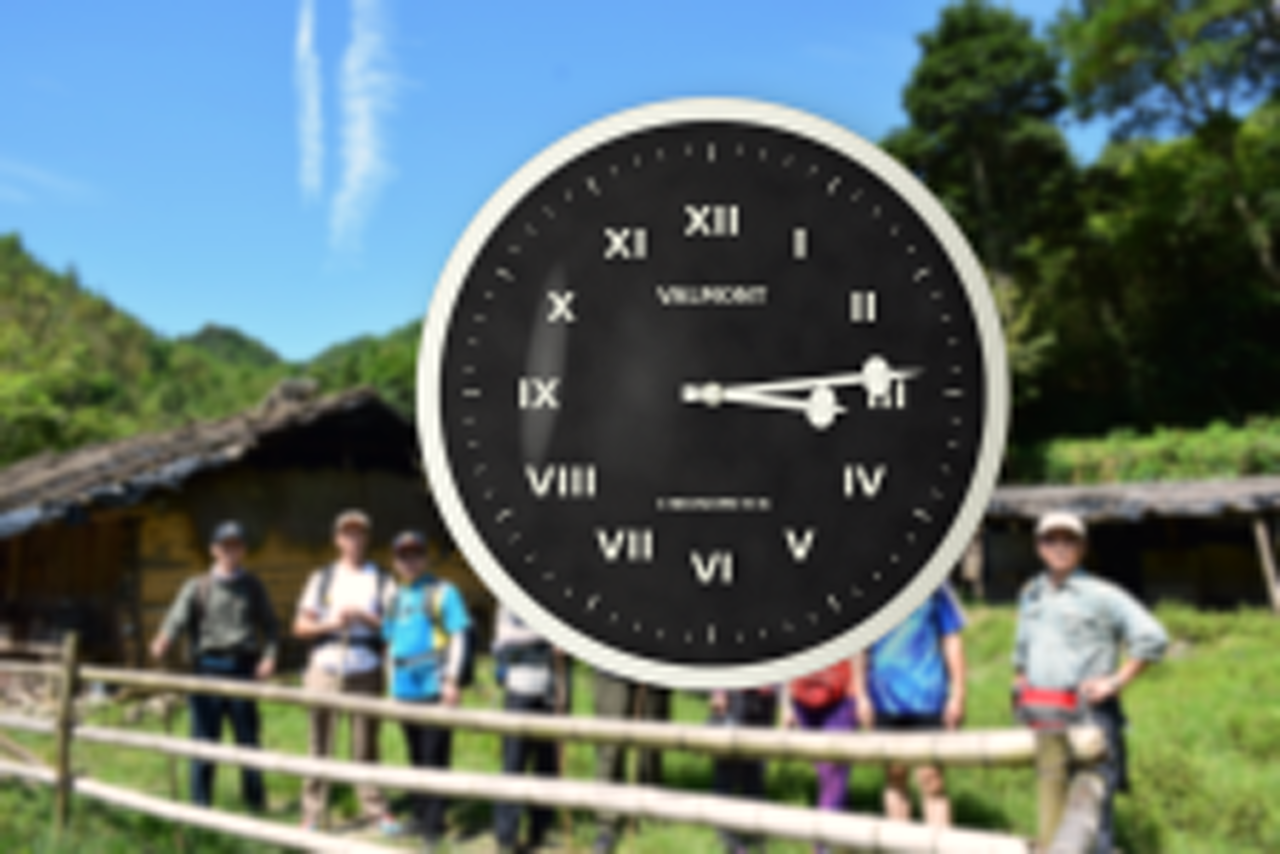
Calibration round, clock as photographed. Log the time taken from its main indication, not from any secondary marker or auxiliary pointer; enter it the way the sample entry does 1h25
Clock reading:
3h14
